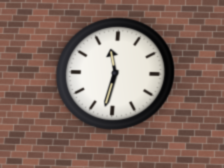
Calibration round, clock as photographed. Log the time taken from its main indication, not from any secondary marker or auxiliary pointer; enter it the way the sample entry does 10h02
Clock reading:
11h32
